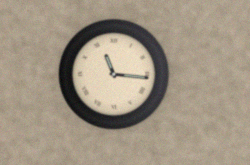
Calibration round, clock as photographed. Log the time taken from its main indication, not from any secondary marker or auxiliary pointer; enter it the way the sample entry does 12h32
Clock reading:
11h16
